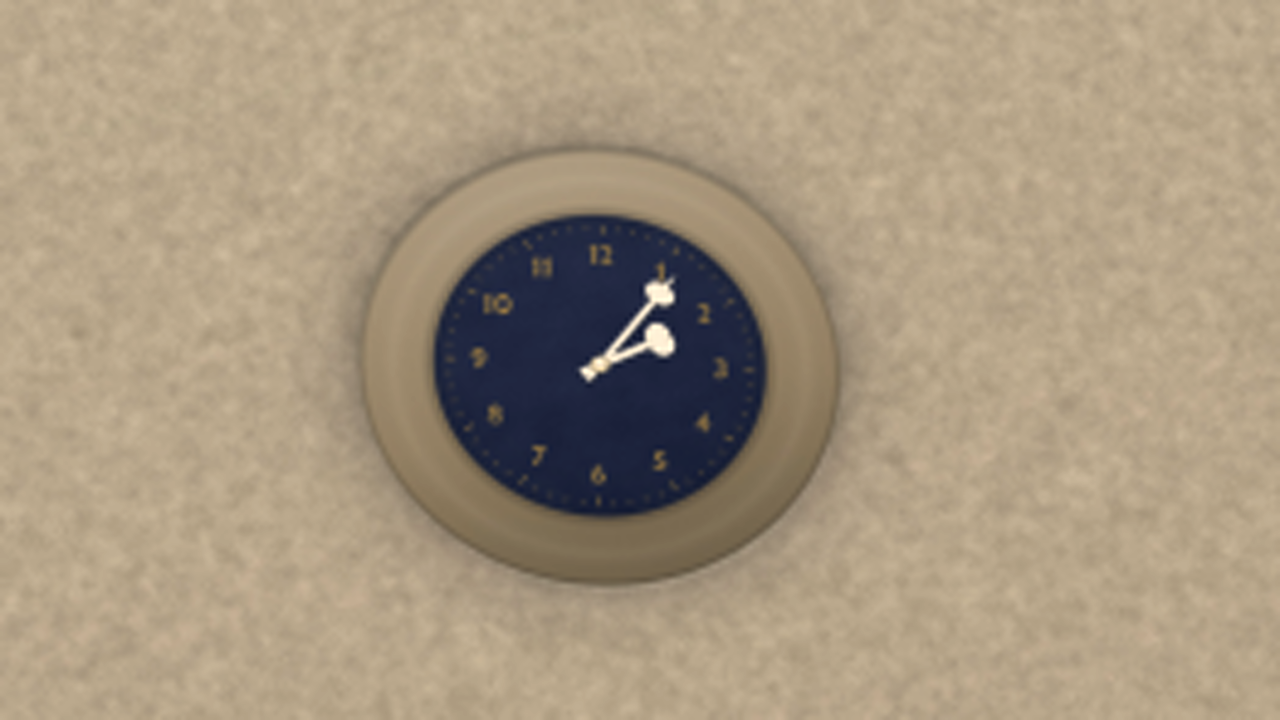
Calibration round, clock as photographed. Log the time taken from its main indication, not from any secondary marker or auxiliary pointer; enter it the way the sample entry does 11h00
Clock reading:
2h06
